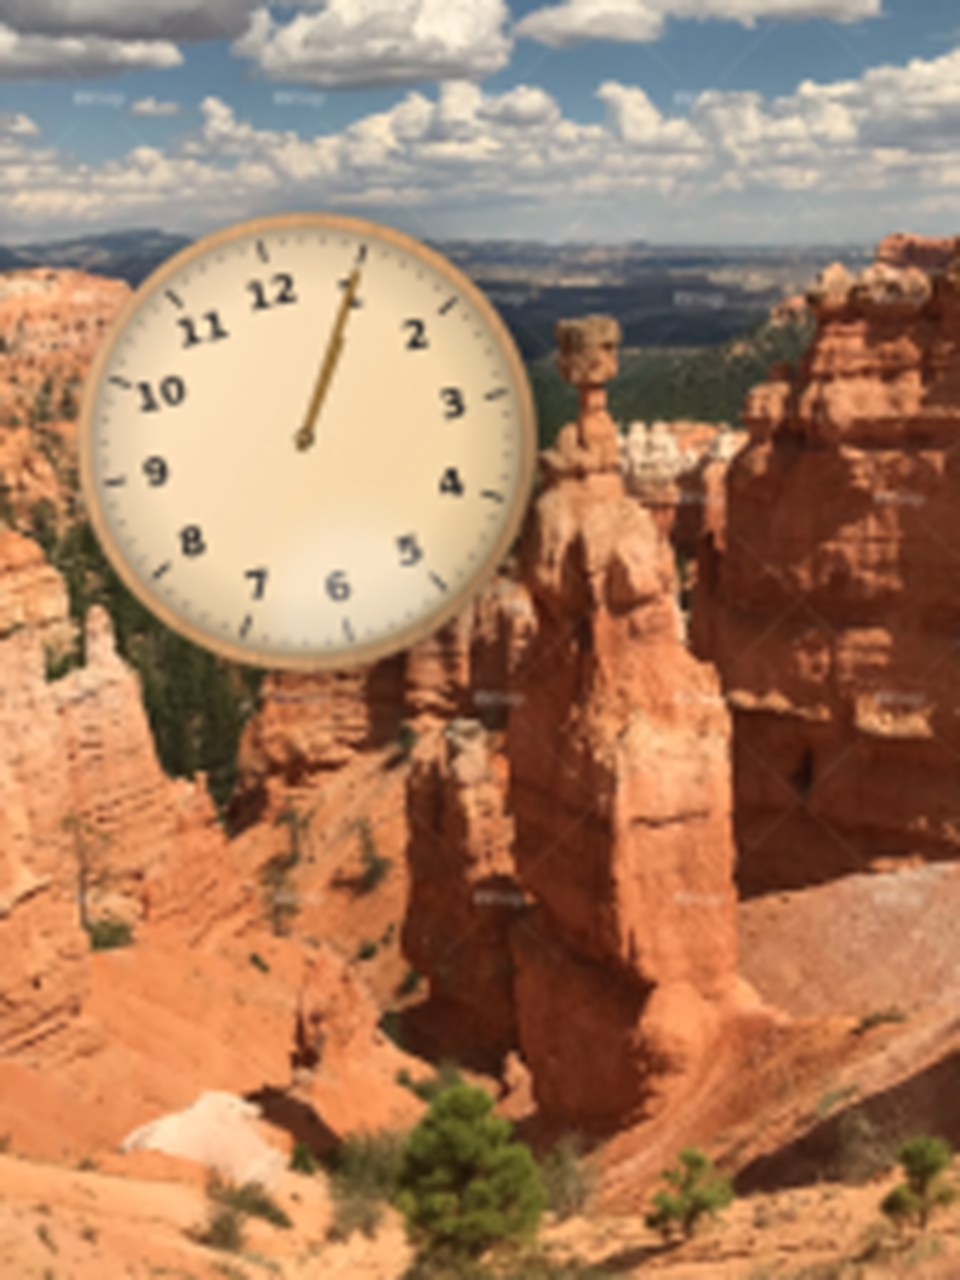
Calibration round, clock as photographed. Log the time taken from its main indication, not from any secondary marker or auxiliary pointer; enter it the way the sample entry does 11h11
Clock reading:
1h05
